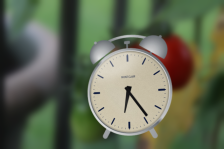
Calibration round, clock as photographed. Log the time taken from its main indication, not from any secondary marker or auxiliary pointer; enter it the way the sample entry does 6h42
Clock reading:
6h24
